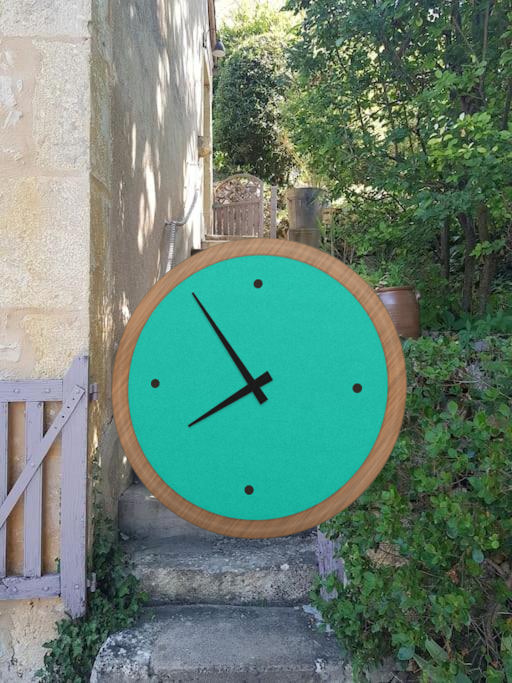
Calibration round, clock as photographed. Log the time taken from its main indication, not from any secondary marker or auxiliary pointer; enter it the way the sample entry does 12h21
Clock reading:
7h54
